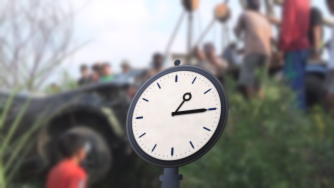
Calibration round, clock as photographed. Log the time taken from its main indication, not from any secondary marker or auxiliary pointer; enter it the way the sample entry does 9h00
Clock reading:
1h15
